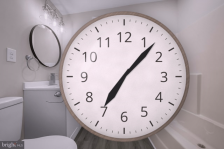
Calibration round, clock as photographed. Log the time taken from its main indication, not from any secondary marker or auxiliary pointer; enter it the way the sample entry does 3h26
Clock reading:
7h07
